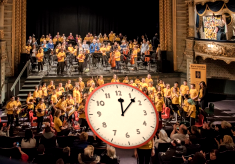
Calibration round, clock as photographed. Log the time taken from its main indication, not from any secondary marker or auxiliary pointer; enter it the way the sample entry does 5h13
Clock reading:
12h07
